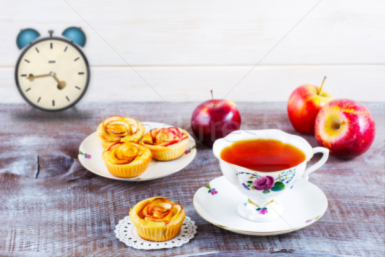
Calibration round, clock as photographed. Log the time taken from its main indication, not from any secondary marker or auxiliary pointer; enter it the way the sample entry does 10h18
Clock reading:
4h44
